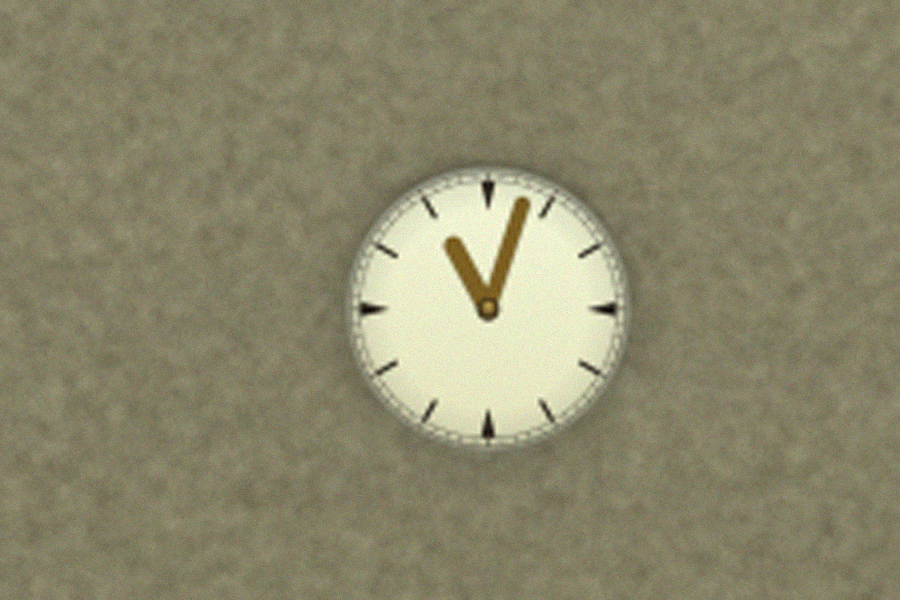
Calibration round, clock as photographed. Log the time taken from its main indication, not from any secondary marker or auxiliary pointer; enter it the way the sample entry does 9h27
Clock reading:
11h03
